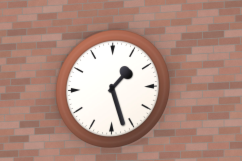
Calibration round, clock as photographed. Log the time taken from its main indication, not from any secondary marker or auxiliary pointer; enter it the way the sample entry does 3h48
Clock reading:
1h27
